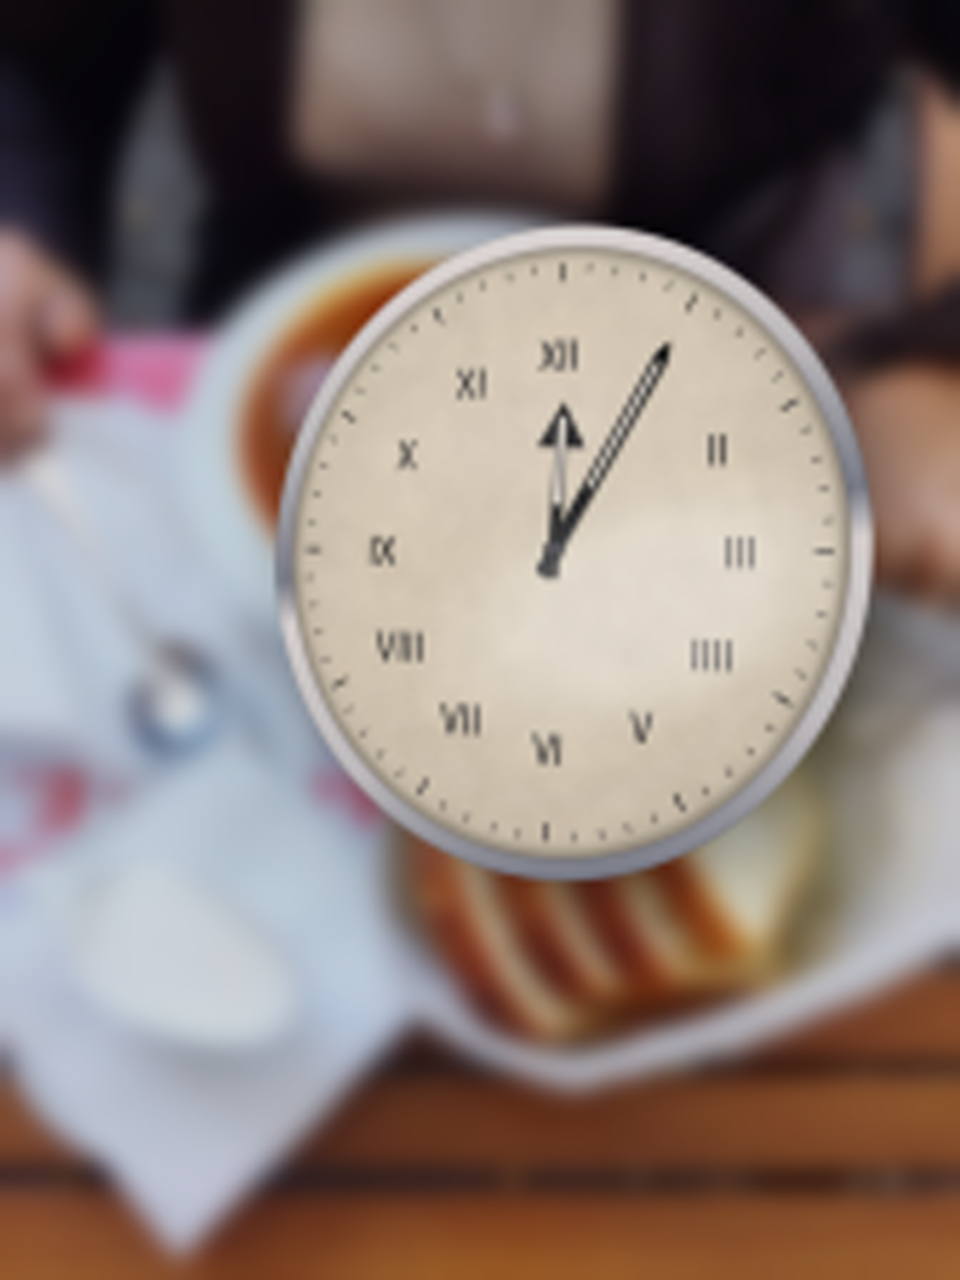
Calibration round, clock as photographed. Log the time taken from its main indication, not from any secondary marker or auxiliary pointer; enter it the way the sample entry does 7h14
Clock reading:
12h05
